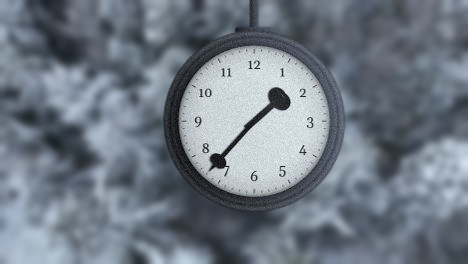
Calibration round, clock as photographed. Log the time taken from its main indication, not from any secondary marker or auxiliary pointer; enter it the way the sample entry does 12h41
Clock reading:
1h37
